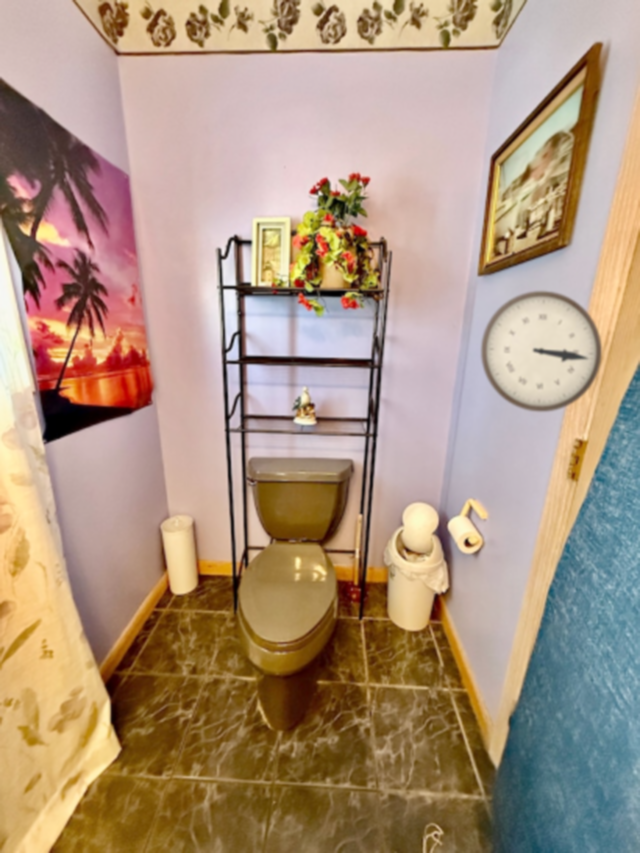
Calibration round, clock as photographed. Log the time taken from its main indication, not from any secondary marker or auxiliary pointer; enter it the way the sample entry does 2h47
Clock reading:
3h16
